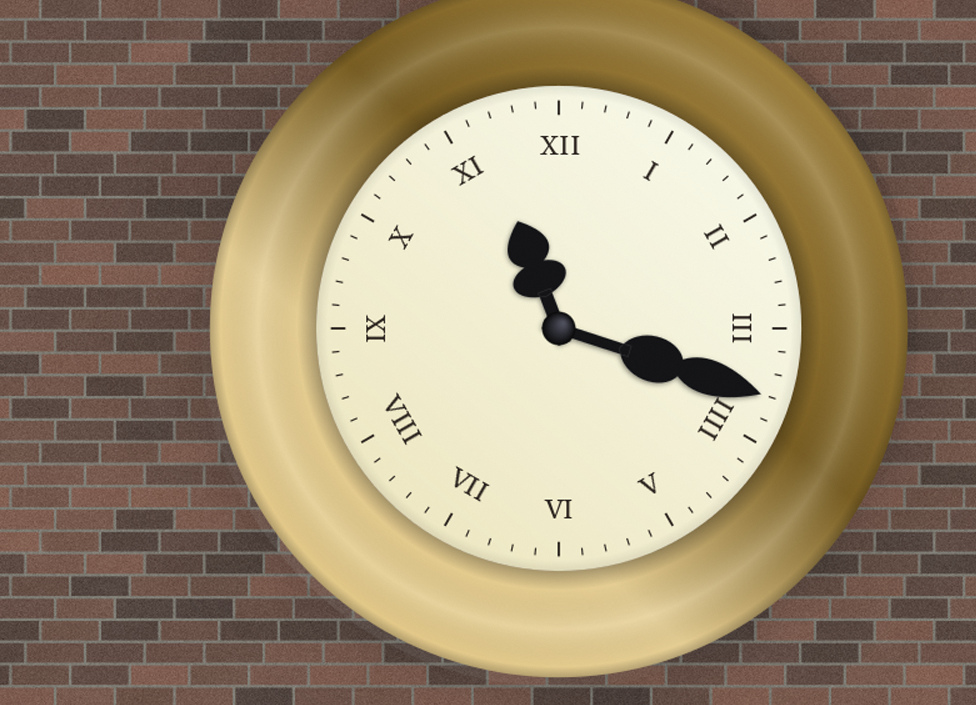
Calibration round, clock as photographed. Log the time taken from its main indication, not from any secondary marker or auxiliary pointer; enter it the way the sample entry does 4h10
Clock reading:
11h18
